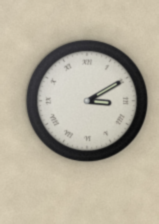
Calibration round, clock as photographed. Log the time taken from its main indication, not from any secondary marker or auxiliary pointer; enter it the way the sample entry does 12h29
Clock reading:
3h10
